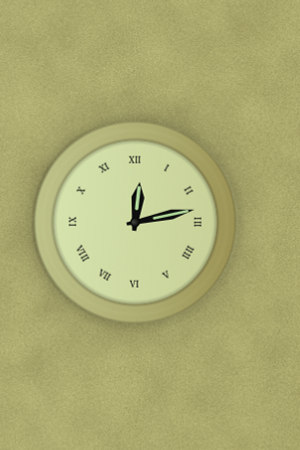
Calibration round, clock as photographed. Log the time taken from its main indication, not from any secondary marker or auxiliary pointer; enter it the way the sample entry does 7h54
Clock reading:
12h13
